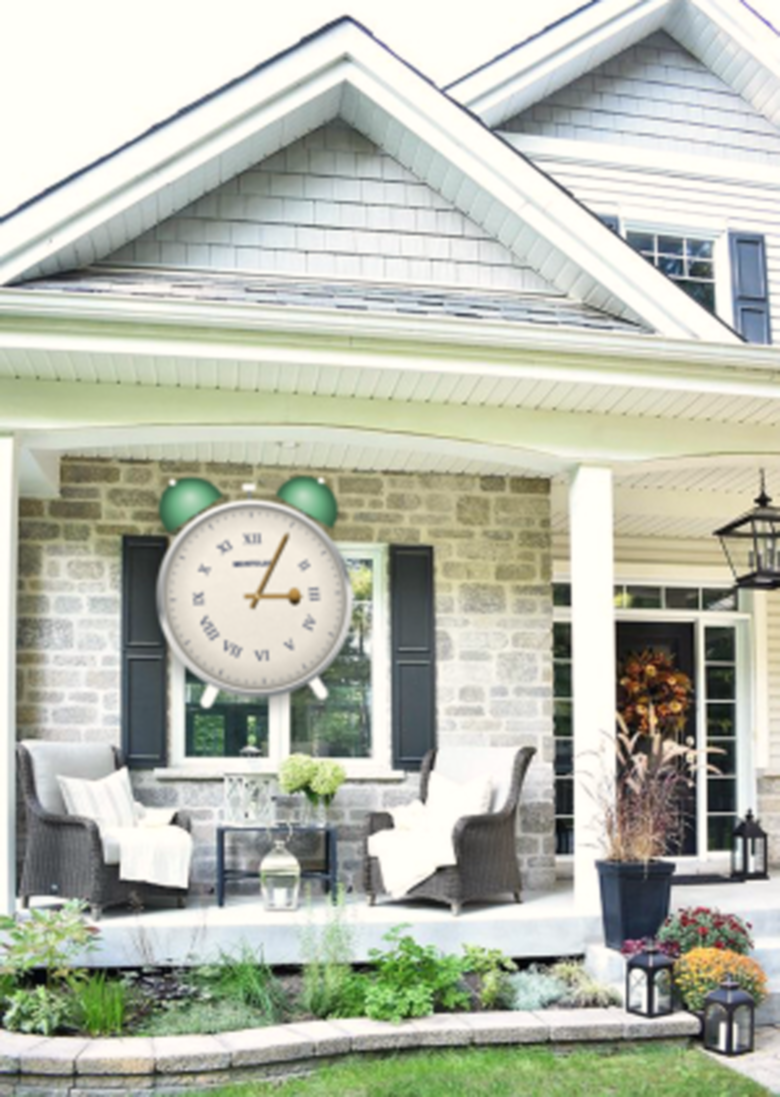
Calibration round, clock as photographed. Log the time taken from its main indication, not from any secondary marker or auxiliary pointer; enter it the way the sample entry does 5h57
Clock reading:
3h05
